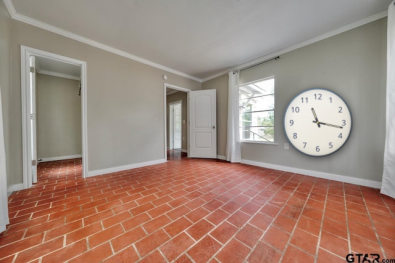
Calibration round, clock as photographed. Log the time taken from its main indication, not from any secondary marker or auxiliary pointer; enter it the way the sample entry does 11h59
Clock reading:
11h17
